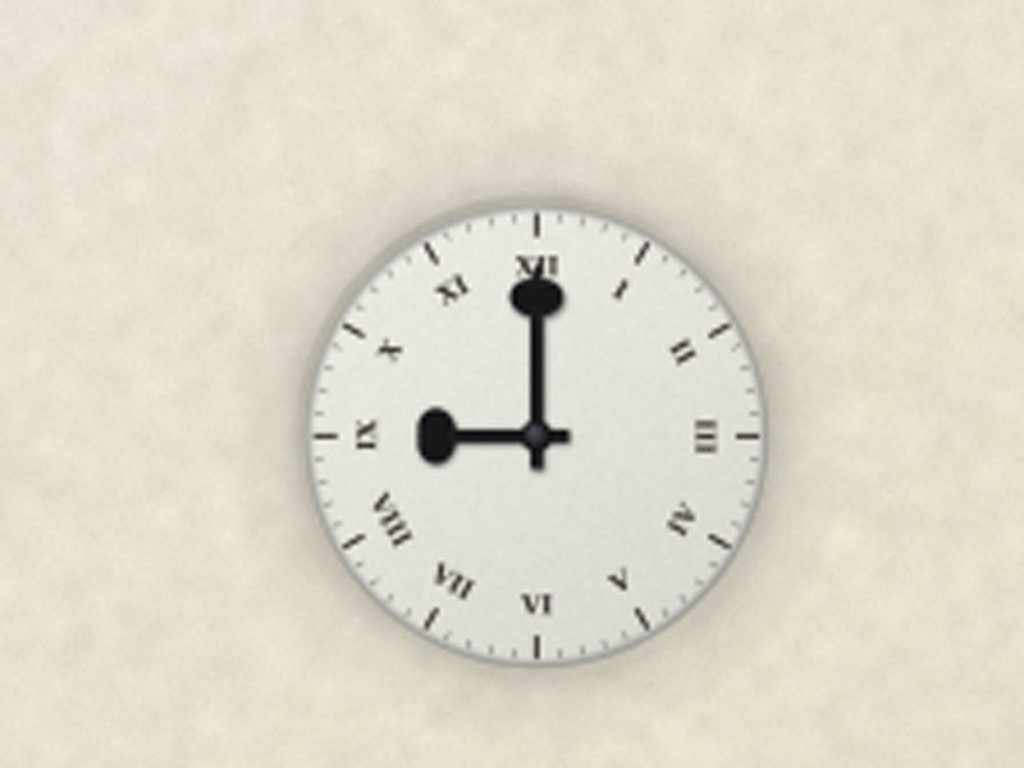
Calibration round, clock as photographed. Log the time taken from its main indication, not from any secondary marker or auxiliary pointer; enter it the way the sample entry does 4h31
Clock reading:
9h00
